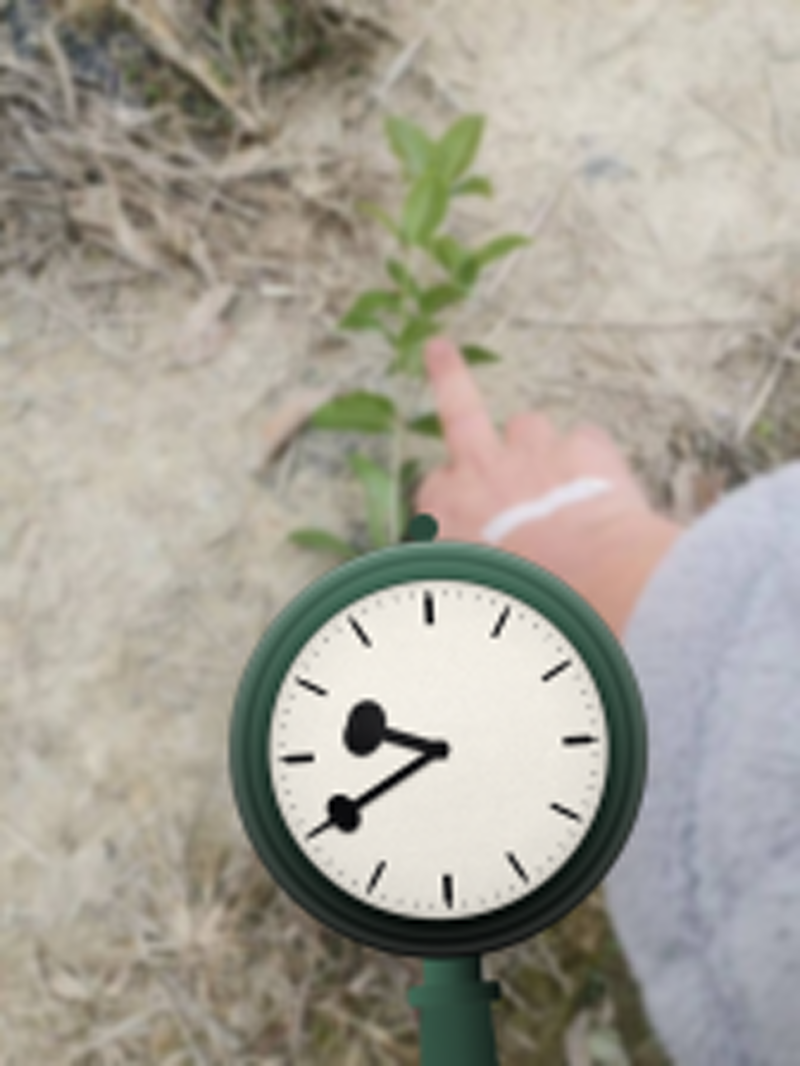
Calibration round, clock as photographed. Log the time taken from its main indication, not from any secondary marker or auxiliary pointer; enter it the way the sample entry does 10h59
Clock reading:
9h40
